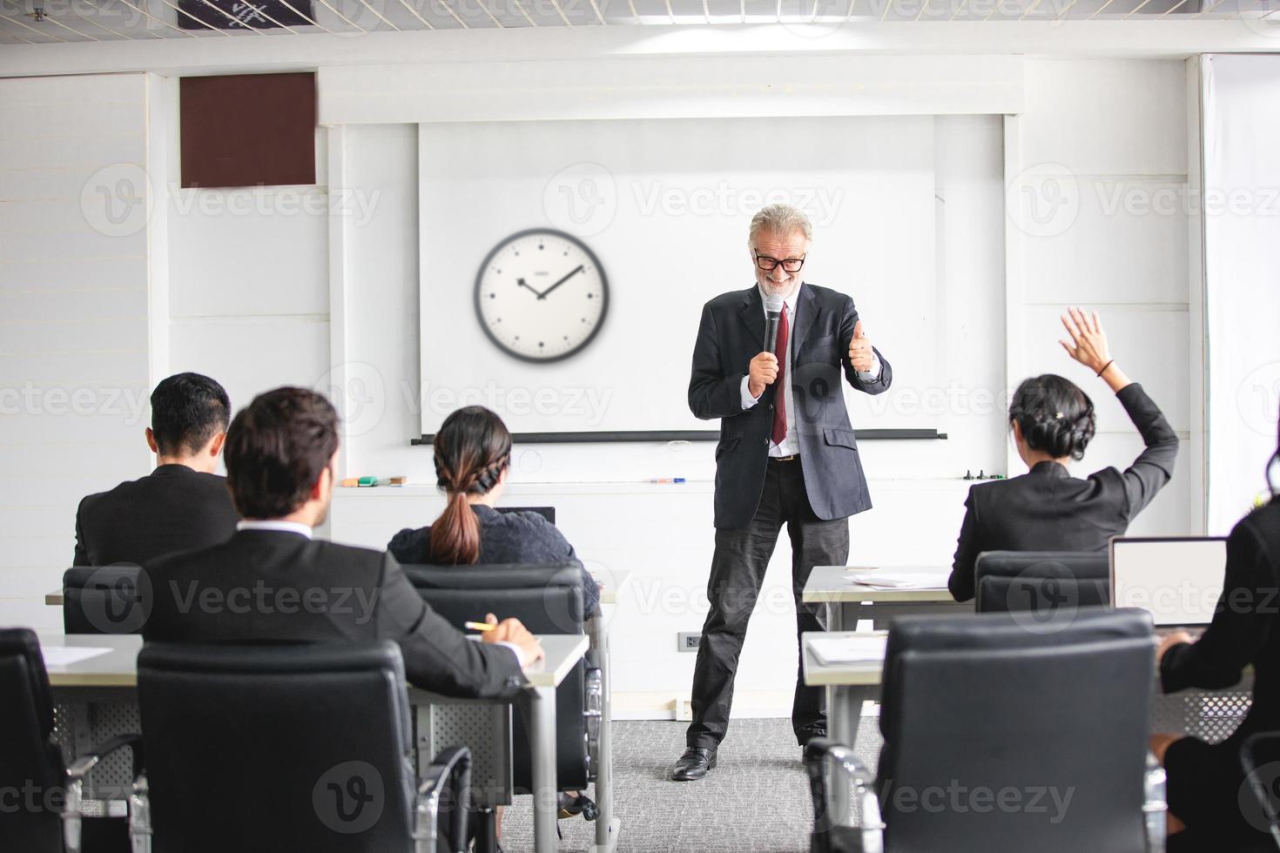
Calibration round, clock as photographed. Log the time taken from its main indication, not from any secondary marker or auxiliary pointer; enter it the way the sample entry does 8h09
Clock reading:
10h09
